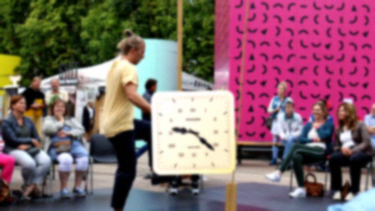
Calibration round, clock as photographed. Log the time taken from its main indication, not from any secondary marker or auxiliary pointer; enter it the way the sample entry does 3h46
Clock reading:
9h22
